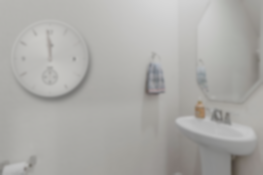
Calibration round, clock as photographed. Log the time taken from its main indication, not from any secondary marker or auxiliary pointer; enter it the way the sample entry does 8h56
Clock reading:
11h59
